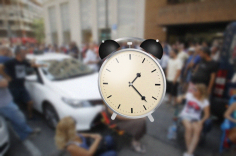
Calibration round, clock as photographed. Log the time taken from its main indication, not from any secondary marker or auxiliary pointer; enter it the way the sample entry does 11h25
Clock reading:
1h23
